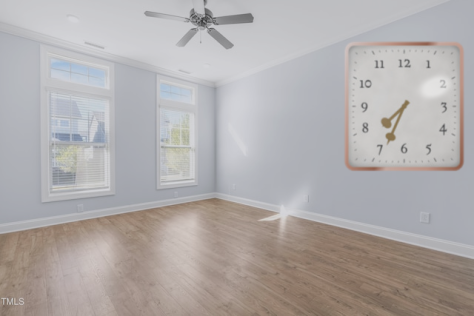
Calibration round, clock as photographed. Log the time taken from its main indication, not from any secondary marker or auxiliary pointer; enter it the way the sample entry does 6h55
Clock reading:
7h34
